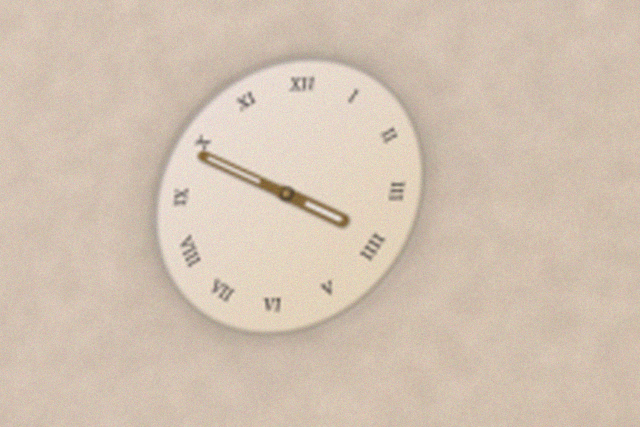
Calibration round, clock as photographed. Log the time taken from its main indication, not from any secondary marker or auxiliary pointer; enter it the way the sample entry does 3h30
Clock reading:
3h49
